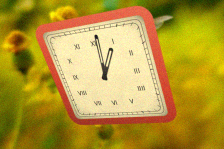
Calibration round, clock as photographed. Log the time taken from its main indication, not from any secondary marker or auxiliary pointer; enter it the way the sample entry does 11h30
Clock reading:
1h01
